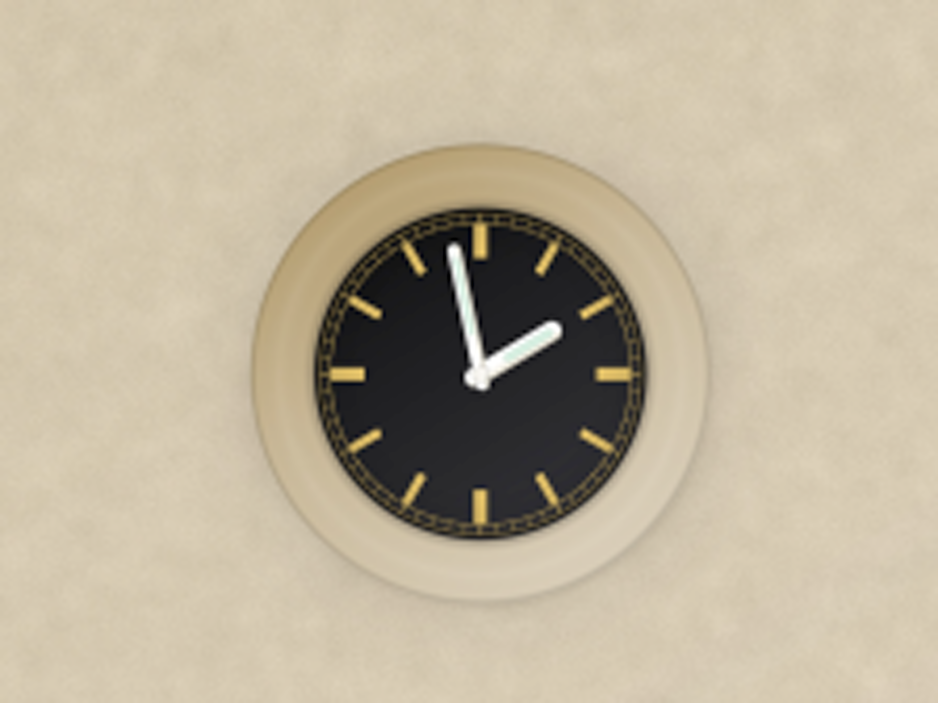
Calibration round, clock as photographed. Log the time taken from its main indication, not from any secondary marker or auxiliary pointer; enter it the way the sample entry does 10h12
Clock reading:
1h58
